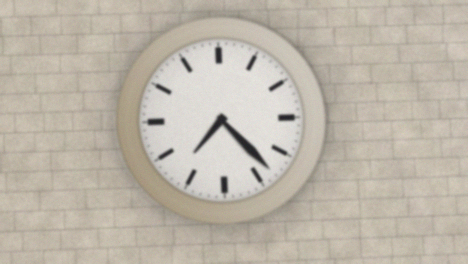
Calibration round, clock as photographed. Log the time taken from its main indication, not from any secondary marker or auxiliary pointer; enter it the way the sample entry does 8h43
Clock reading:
7h23
